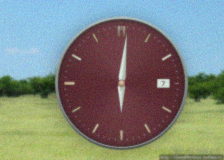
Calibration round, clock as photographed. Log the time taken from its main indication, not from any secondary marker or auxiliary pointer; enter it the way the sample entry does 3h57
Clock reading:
6h01
